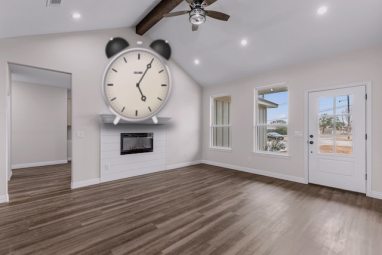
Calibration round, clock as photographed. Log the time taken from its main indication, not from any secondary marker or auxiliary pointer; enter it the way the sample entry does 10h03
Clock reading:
5h05
